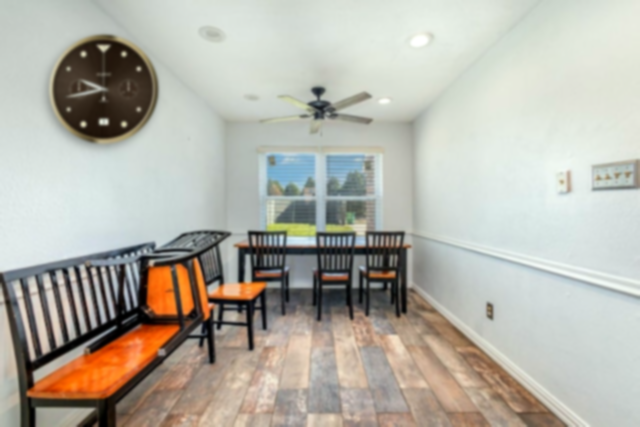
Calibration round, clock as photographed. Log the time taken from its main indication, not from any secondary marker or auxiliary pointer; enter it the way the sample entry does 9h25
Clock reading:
9h43
